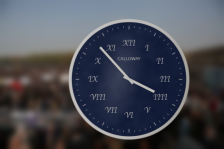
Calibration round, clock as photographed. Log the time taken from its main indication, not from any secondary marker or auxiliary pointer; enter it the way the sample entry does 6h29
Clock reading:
3h53
